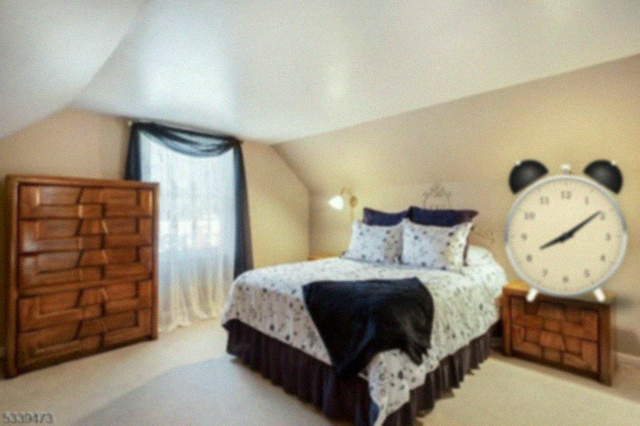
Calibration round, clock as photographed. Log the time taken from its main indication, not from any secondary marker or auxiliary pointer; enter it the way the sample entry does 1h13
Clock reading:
8h09
